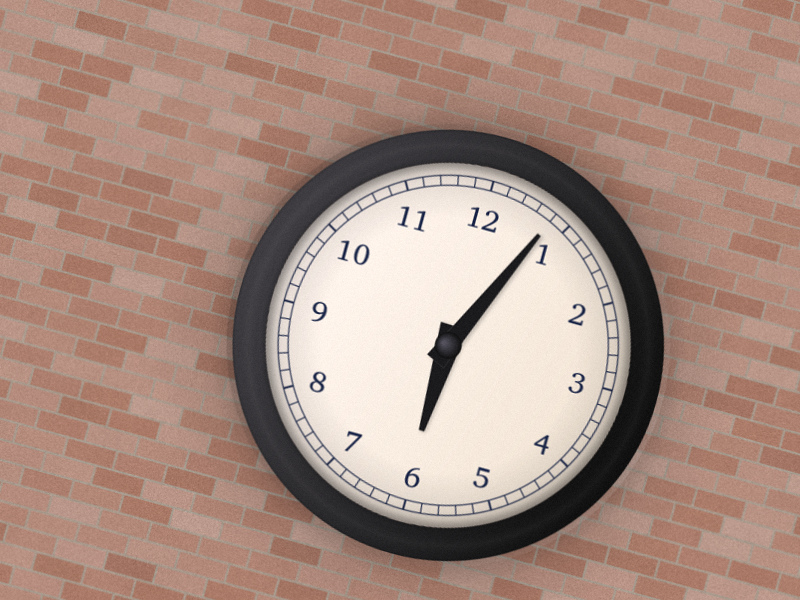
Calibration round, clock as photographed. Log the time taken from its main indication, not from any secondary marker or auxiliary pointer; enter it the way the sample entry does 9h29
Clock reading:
6h04
